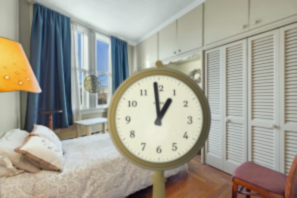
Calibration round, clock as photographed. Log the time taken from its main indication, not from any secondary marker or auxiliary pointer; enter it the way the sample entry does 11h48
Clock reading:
12h59
